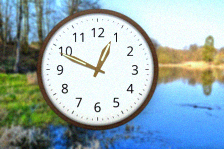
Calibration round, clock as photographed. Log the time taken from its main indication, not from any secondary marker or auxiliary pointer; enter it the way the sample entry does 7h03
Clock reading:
12h49
